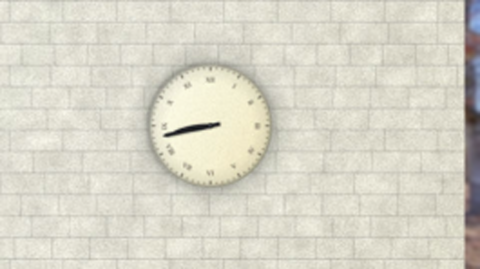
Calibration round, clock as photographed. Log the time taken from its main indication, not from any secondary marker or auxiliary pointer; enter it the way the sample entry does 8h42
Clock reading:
8h43
